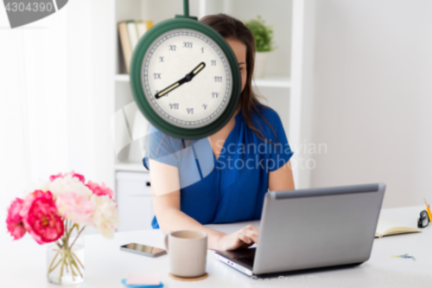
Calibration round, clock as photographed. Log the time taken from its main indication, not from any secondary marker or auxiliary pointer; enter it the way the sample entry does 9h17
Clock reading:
1h40
